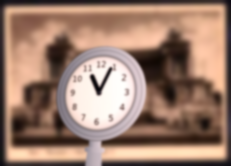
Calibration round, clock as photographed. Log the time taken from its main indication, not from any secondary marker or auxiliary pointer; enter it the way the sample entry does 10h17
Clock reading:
11h04
